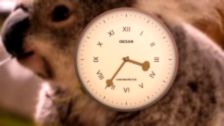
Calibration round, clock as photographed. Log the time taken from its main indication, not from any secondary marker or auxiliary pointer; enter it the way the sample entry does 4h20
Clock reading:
3h36
